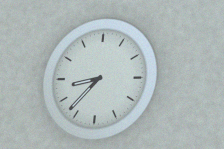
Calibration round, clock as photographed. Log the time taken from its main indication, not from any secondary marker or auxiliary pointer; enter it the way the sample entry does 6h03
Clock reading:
8h37
